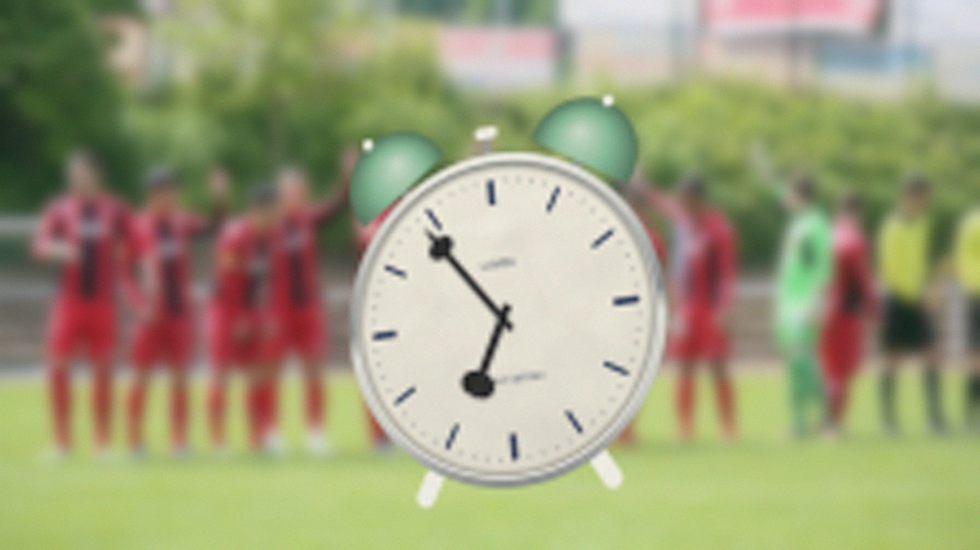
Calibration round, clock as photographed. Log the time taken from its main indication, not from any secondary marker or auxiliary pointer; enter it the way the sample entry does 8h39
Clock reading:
6h54
